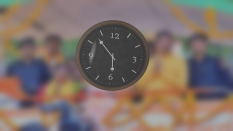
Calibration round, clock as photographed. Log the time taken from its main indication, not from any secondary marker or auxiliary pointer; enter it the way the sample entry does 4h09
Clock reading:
5h53
